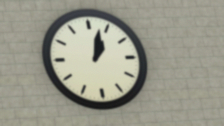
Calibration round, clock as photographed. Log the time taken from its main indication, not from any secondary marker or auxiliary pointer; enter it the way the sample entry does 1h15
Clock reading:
1h03
